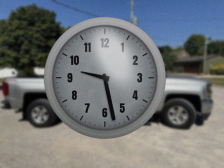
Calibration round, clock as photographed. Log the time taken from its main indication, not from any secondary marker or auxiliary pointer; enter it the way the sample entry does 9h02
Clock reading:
9h28
